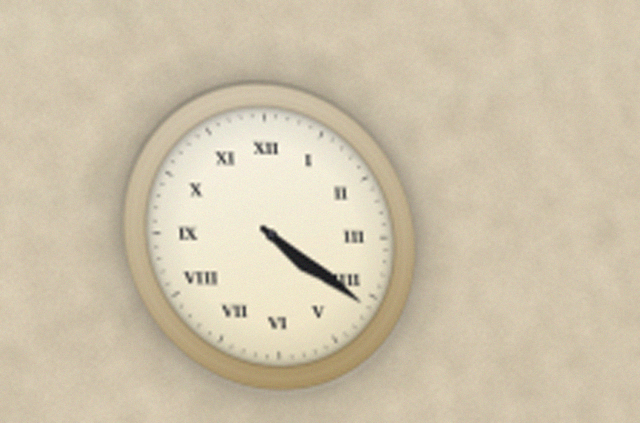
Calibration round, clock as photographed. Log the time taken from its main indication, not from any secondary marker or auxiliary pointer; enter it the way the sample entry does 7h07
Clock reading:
4h21
